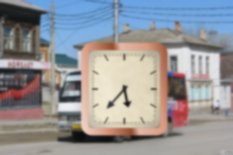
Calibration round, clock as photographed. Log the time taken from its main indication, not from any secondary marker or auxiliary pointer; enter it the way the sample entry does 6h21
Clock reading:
5h37
